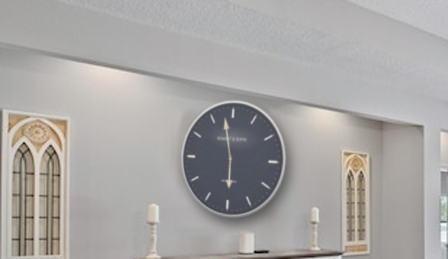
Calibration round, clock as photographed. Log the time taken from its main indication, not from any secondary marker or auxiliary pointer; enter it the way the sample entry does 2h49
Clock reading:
5h58
